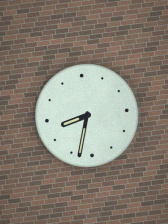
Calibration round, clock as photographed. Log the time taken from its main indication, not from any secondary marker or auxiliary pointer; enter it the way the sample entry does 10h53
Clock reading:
8h33
